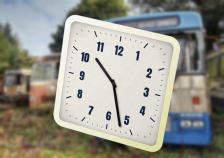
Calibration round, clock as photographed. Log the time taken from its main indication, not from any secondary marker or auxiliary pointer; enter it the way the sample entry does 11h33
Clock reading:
10h27
